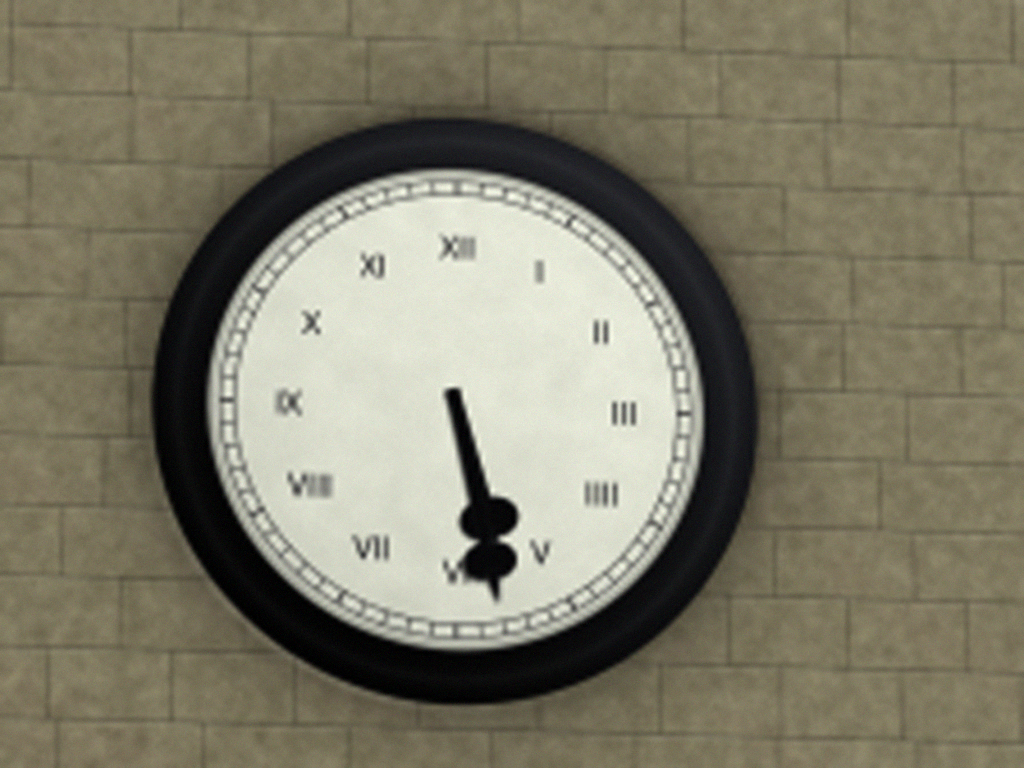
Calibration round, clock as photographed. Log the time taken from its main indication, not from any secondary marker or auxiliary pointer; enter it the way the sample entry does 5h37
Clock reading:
5h28
